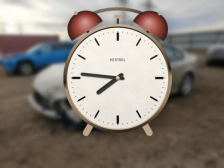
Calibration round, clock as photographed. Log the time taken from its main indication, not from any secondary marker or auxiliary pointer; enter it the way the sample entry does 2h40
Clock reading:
7h46
